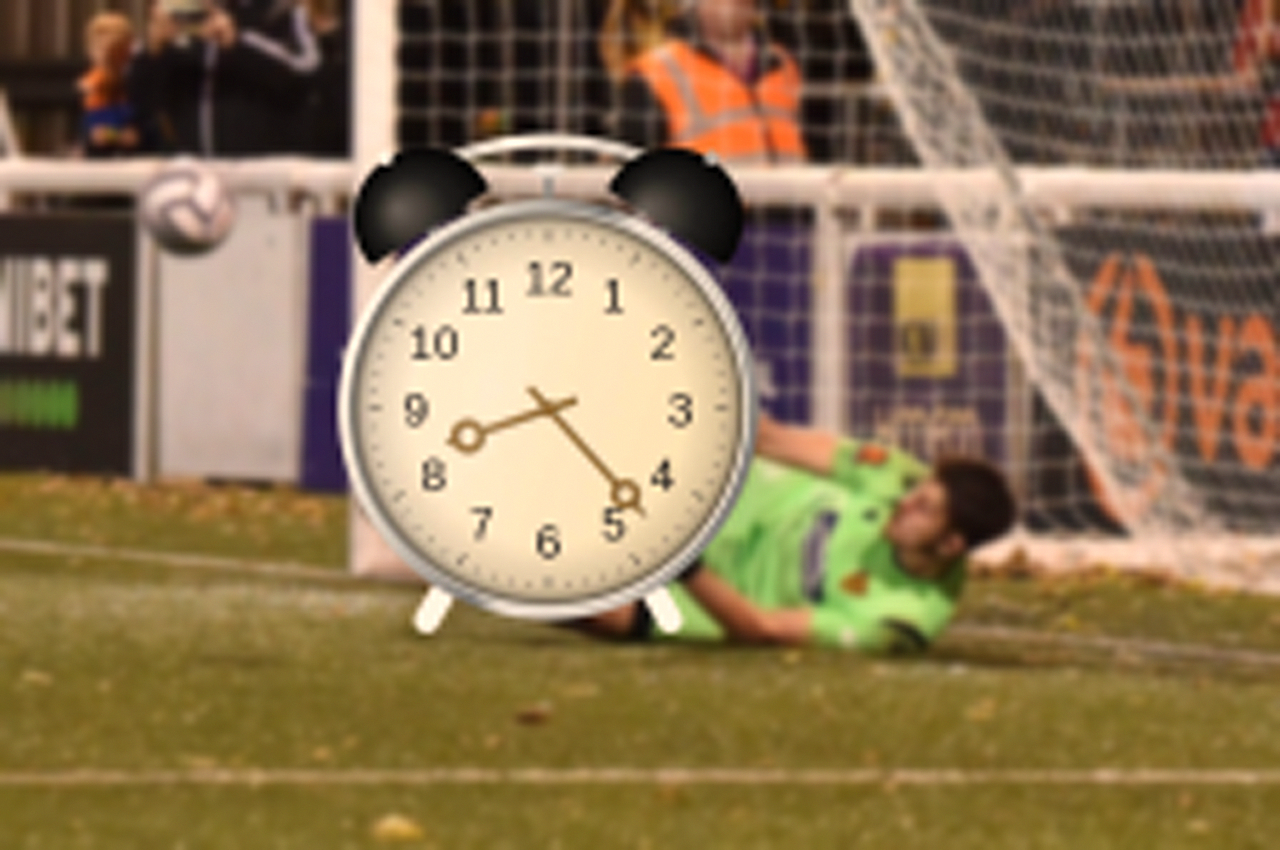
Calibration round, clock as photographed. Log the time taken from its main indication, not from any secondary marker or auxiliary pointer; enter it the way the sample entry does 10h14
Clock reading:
8h23
